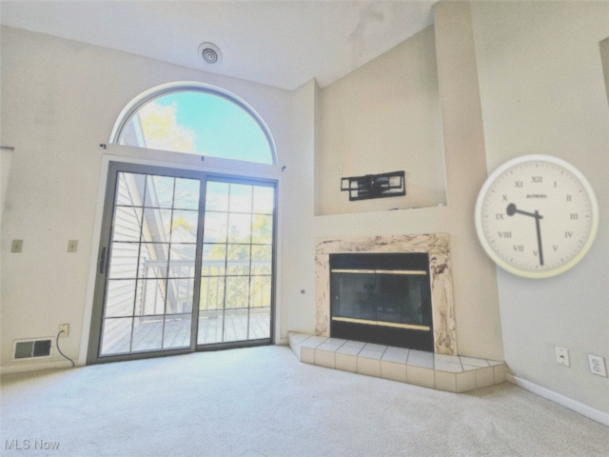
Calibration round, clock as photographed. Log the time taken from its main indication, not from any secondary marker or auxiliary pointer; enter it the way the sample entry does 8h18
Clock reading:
9h29
